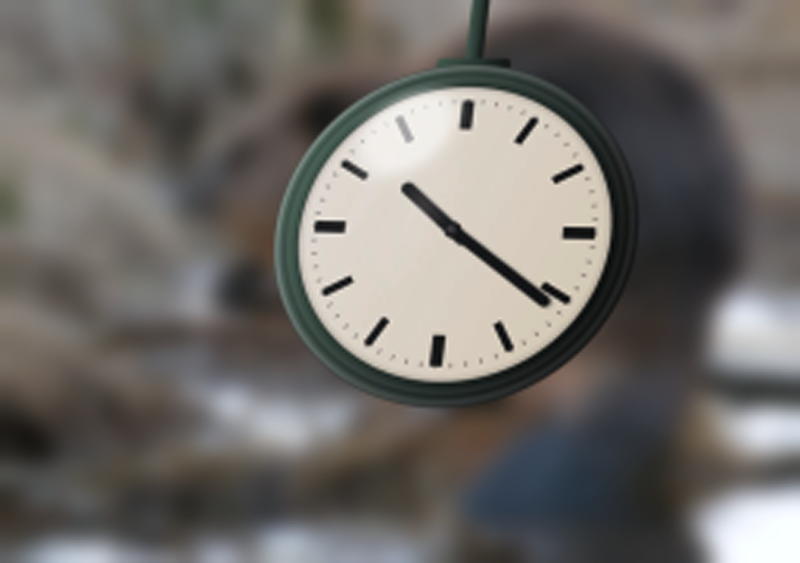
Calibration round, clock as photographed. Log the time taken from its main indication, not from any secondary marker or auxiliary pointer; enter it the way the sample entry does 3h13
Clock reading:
10h21
